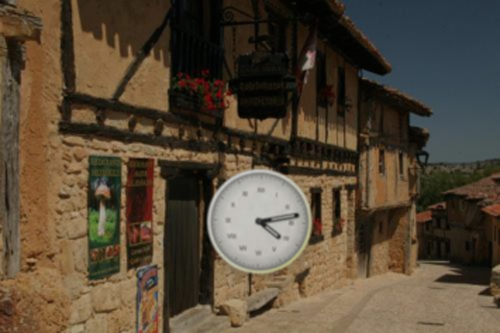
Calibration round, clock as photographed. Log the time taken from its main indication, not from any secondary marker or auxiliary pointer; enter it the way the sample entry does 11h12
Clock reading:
4h13
